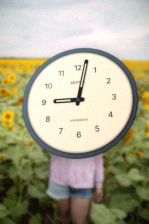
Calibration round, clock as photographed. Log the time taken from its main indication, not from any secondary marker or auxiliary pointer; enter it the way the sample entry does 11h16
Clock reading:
9h02
